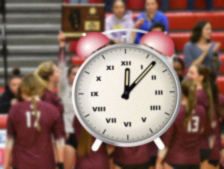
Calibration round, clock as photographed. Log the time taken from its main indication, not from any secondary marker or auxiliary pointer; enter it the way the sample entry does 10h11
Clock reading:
12h07
